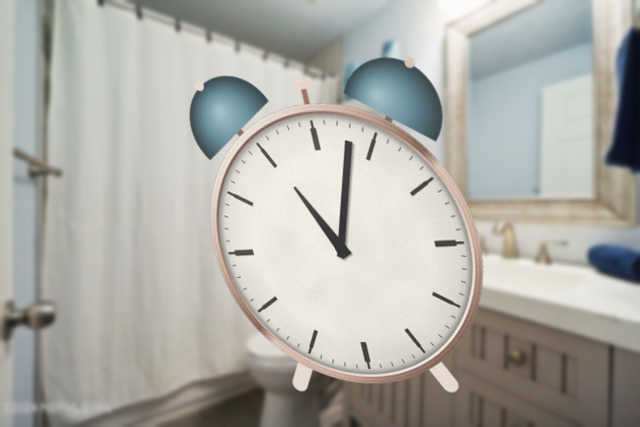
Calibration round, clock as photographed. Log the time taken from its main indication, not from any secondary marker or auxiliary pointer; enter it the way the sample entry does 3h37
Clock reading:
11h03
